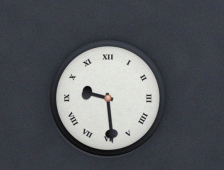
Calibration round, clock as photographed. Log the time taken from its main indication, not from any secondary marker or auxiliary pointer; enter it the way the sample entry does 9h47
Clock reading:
9h29
